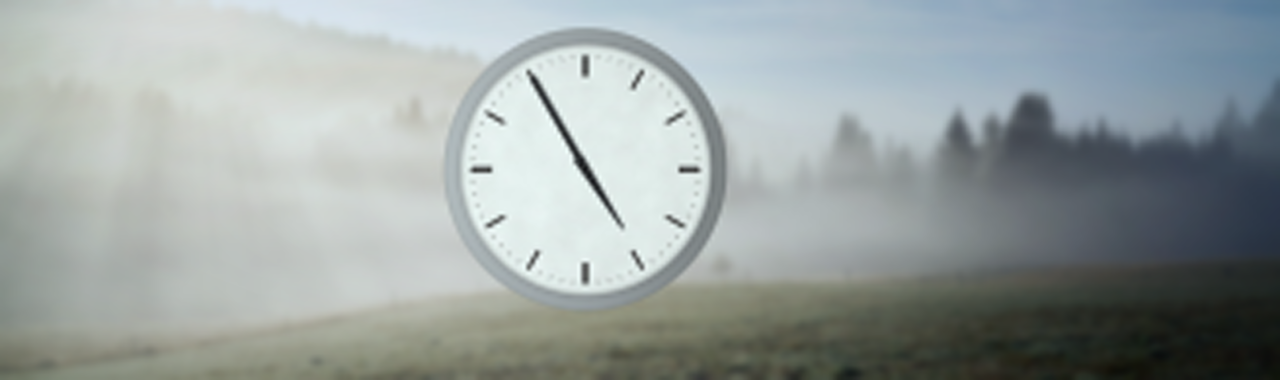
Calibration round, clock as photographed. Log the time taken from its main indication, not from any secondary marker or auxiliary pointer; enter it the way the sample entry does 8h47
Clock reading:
4h55
